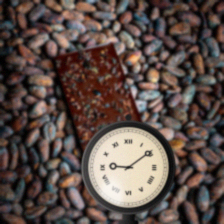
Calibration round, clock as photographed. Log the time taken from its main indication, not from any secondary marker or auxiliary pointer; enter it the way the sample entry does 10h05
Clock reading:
9h09
